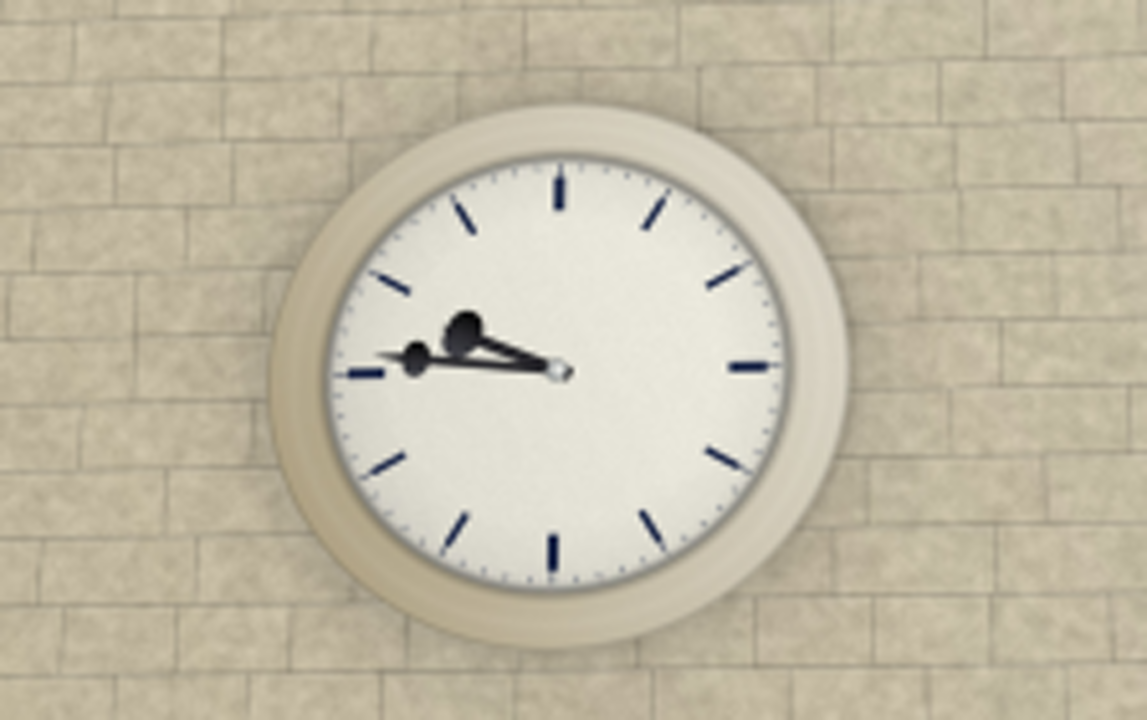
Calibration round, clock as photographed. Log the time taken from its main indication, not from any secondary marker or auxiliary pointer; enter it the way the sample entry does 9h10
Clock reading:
9h46
